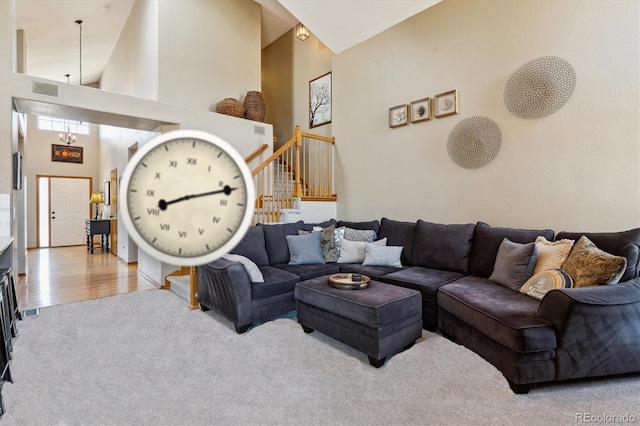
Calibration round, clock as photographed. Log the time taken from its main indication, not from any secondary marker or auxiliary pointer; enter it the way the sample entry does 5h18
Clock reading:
8h12
